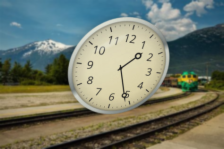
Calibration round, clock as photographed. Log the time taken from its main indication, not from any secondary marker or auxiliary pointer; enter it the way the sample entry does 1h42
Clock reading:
1h26
